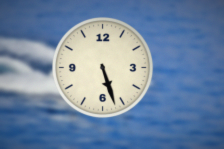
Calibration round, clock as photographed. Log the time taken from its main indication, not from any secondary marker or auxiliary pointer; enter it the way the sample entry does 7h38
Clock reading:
5h27
